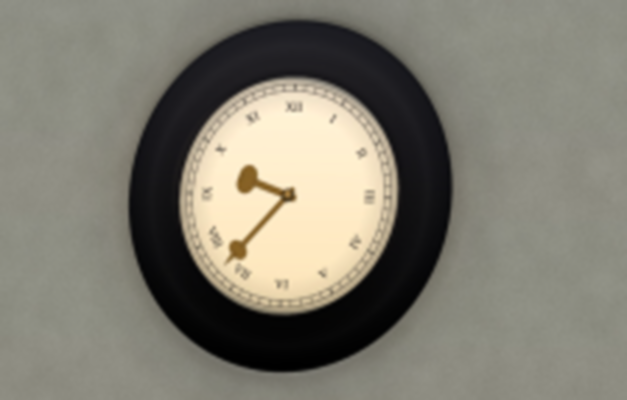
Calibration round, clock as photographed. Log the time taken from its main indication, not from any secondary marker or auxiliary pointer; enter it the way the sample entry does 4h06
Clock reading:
9h37
